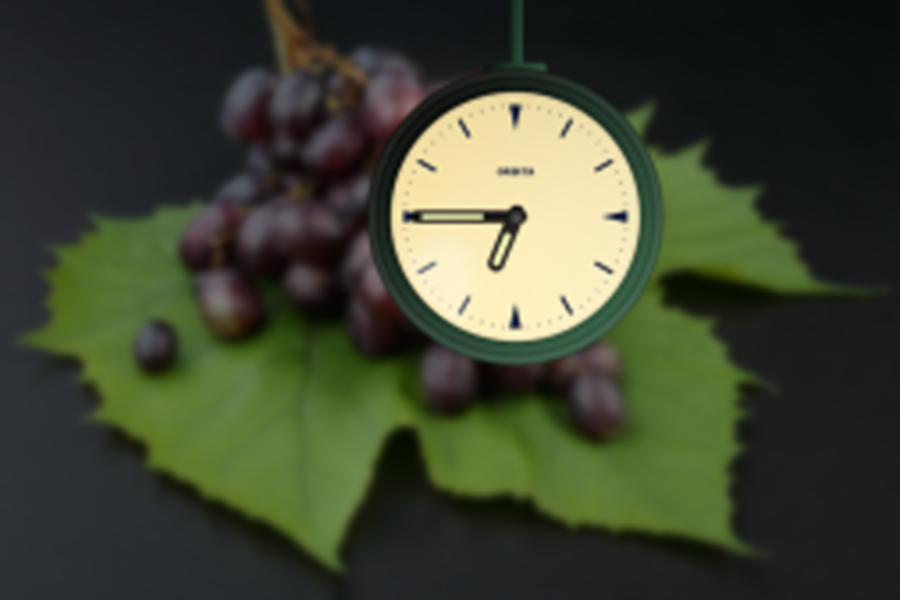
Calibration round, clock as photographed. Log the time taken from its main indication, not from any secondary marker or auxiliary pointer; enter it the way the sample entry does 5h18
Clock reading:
6h45
